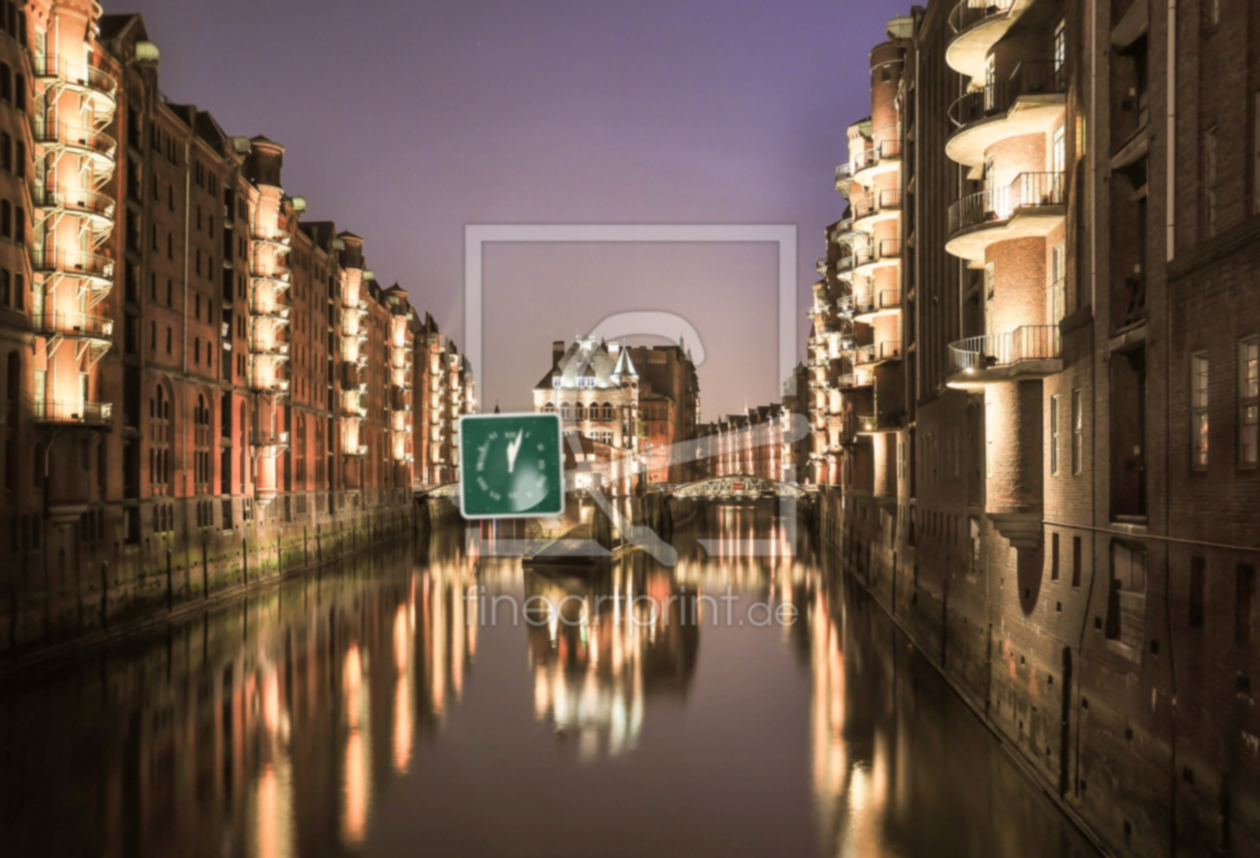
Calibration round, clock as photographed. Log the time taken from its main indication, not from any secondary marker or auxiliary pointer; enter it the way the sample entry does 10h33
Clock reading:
12h03
